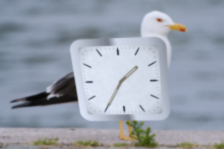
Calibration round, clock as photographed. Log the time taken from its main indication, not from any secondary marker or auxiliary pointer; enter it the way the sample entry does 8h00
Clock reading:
1h35
